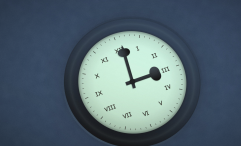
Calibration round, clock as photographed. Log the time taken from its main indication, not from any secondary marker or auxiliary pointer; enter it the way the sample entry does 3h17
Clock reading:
3h01
